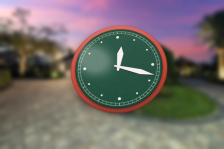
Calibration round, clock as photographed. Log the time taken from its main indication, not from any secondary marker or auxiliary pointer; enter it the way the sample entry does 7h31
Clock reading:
12h18
